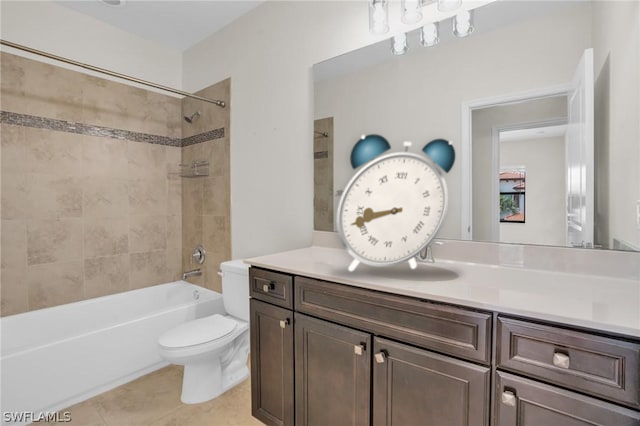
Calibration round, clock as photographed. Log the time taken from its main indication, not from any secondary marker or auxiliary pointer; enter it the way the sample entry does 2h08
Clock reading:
8h42
